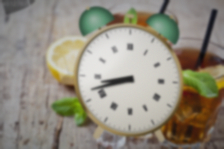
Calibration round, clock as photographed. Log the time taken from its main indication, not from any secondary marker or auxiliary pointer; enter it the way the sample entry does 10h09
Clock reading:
8h42
